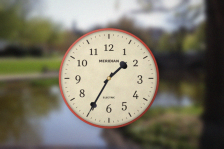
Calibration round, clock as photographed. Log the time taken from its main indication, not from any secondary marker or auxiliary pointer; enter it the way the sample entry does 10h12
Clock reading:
1h35
